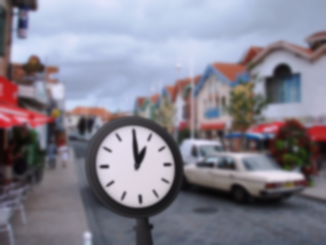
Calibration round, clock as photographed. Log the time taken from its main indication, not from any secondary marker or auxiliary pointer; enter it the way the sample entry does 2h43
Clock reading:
1h00
